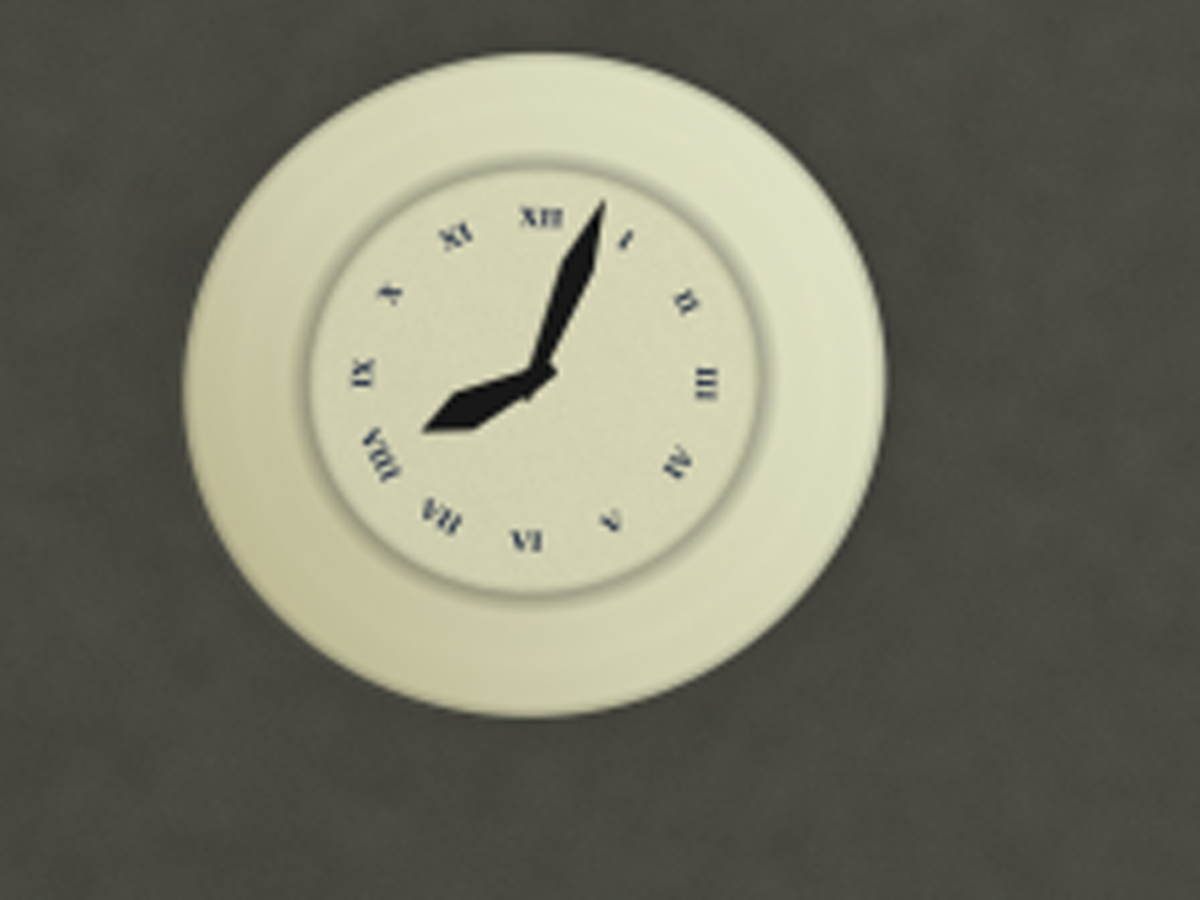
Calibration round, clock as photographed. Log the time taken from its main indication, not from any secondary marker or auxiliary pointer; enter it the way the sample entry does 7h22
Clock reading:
8h03
